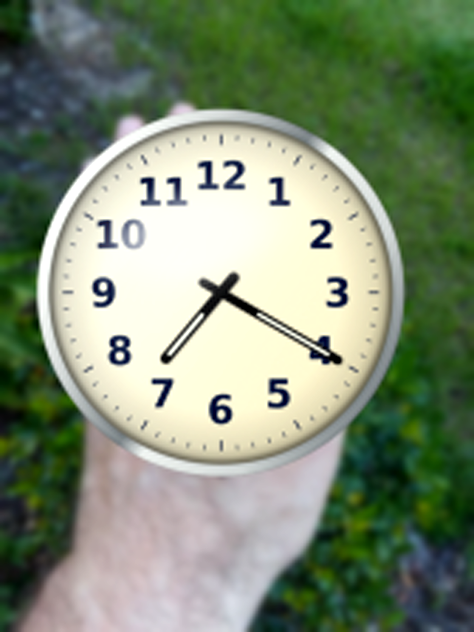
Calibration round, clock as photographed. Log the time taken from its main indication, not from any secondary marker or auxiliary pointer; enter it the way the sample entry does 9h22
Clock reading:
7h20
